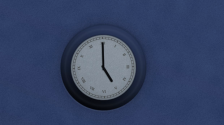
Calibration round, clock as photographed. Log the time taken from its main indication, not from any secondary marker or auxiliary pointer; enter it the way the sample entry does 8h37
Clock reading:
5h00
